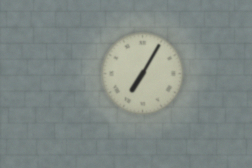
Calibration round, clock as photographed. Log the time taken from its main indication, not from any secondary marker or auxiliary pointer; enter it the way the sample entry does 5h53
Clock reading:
7h05
